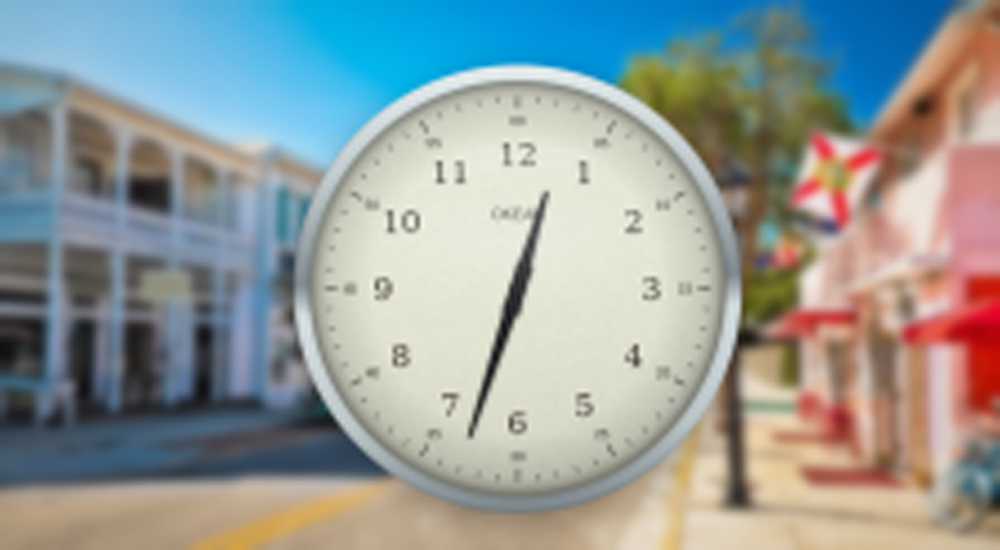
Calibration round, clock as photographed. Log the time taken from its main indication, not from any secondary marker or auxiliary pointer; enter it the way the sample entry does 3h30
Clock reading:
12h33
